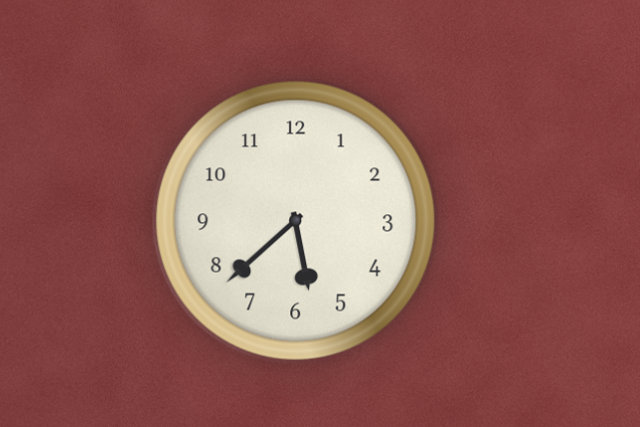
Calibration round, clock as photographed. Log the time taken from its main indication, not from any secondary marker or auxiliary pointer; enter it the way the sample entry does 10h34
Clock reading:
5h38
